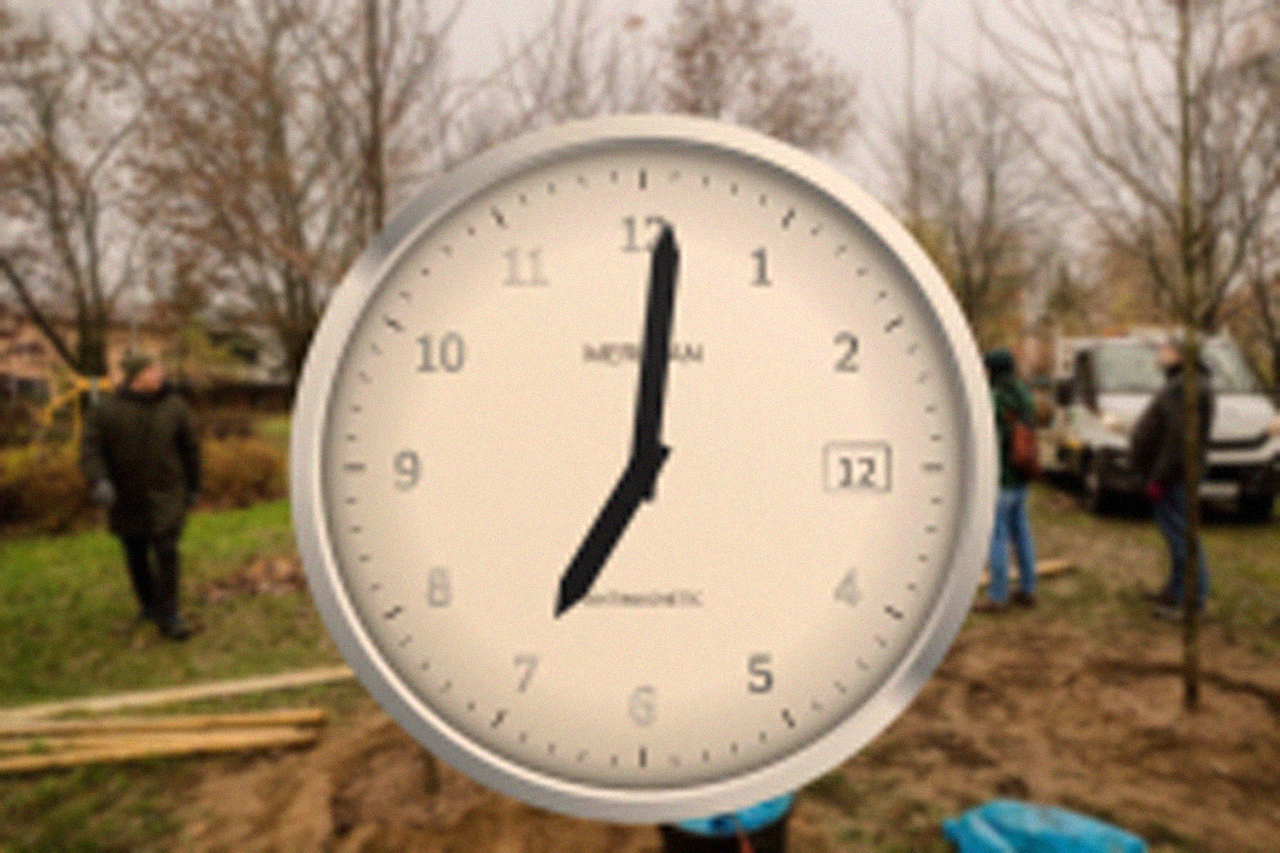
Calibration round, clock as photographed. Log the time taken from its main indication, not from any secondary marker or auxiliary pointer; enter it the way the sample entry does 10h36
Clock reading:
7h01
